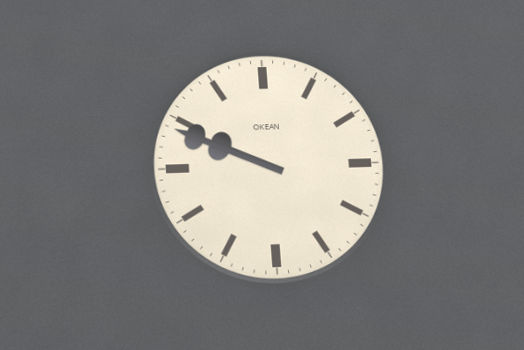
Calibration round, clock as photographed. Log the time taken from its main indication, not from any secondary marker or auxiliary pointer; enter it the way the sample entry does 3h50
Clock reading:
9h49
